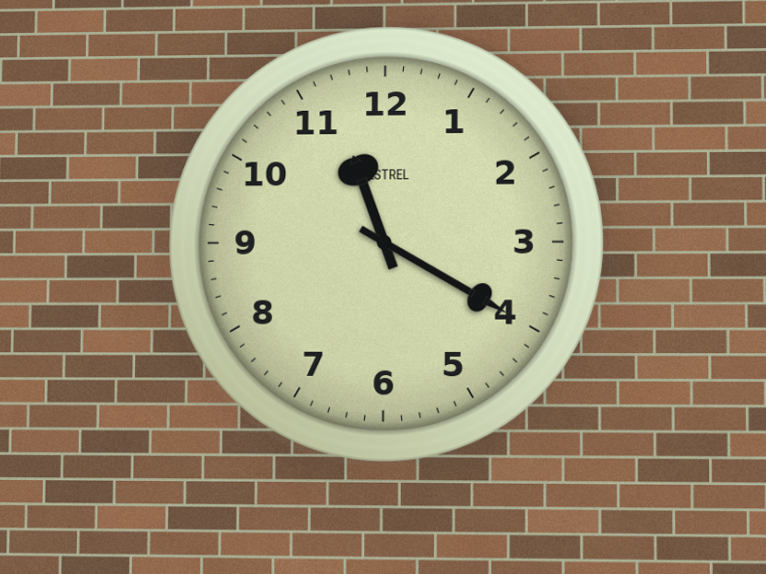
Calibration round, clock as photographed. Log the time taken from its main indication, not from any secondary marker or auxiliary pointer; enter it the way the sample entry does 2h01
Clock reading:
11h20
